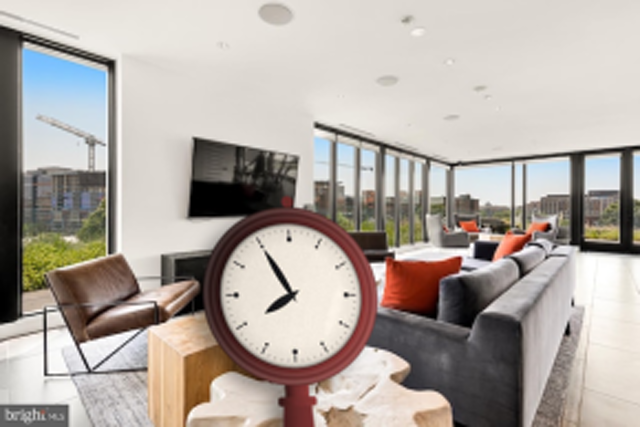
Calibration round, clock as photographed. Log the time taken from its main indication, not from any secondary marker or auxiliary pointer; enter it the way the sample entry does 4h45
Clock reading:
7h55
